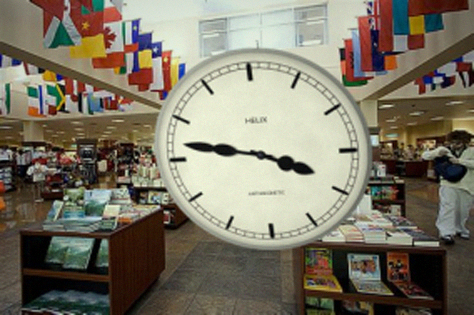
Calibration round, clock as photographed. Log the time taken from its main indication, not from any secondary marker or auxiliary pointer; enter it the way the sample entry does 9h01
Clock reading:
3h47
